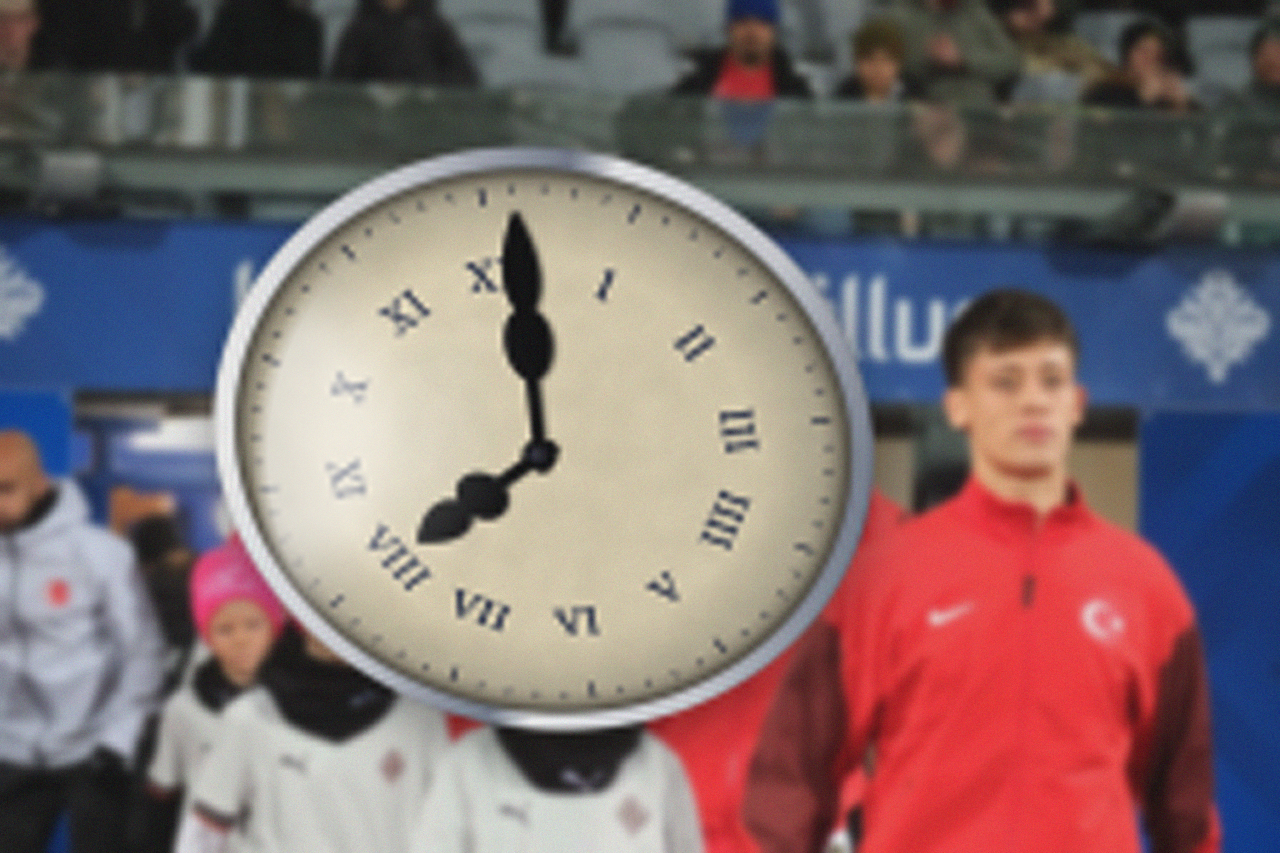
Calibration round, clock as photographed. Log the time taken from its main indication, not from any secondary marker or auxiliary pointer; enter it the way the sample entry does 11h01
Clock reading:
8h01
